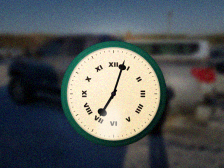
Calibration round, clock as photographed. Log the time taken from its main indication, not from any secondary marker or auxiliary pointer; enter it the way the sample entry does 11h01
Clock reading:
7h03
